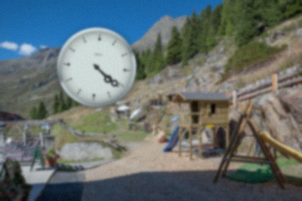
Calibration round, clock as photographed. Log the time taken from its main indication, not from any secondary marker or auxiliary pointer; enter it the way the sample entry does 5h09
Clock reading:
4h21
